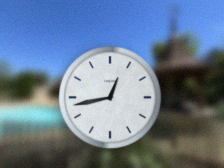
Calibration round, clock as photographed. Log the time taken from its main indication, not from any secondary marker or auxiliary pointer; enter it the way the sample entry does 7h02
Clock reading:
12h43
